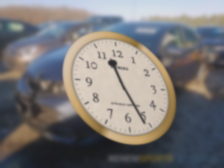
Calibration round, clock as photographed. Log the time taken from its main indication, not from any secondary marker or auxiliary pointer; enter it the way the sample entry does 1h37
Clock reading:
11h26
